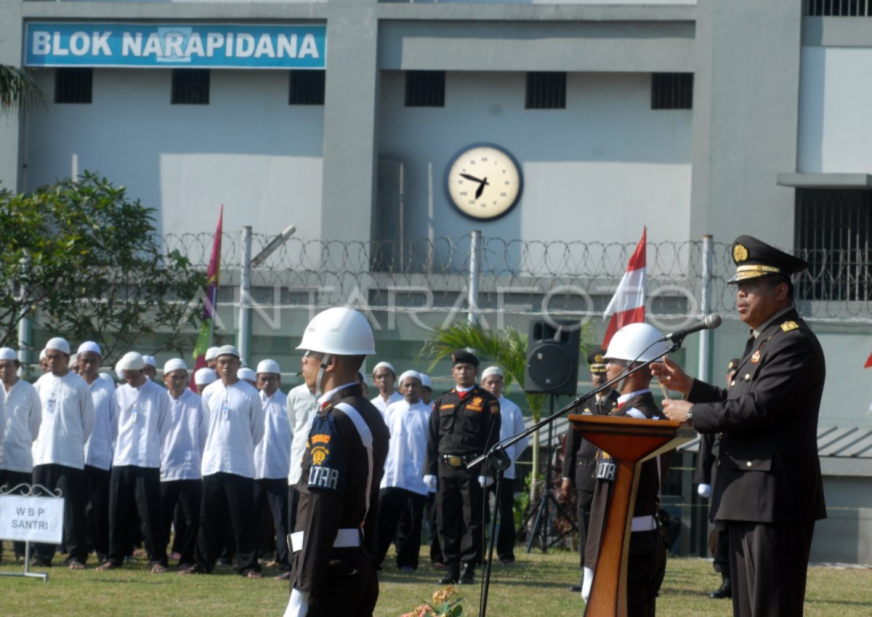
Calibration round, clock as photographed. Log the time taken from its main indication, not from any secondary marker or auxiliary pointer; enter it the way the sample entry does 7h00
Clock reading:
6h48
